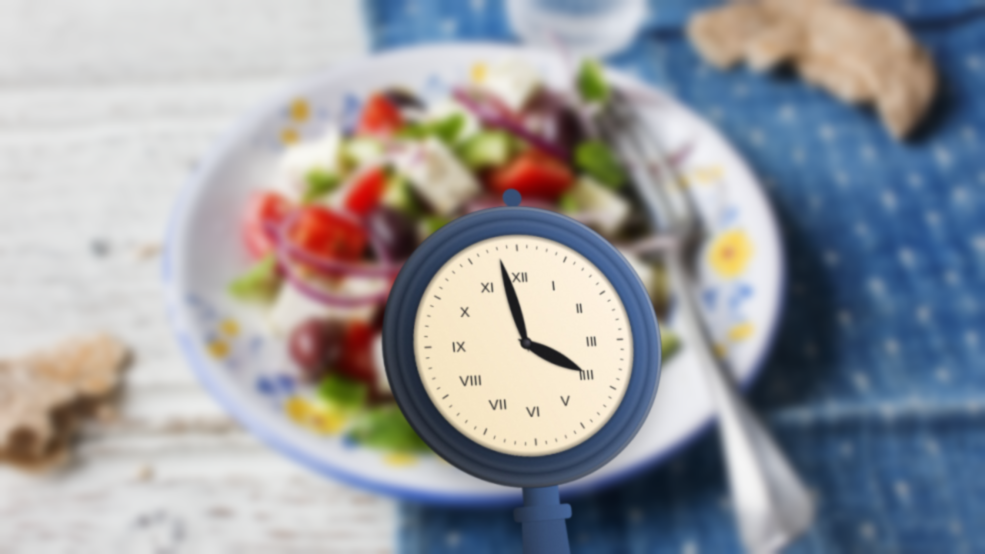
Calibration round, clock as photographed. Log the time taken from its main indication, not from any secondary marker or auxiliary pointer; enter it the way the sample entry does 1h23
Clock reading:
3h58
